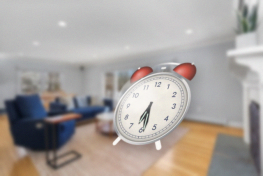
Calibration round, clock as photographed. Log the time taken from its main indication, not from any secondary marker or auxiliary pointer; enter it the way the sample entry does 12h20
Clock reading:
6h29
